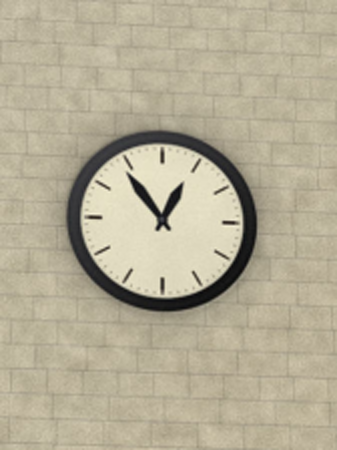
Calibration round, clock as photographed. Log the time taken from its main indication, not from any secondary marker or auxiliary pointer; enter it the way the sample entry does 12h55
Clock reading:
12h54
